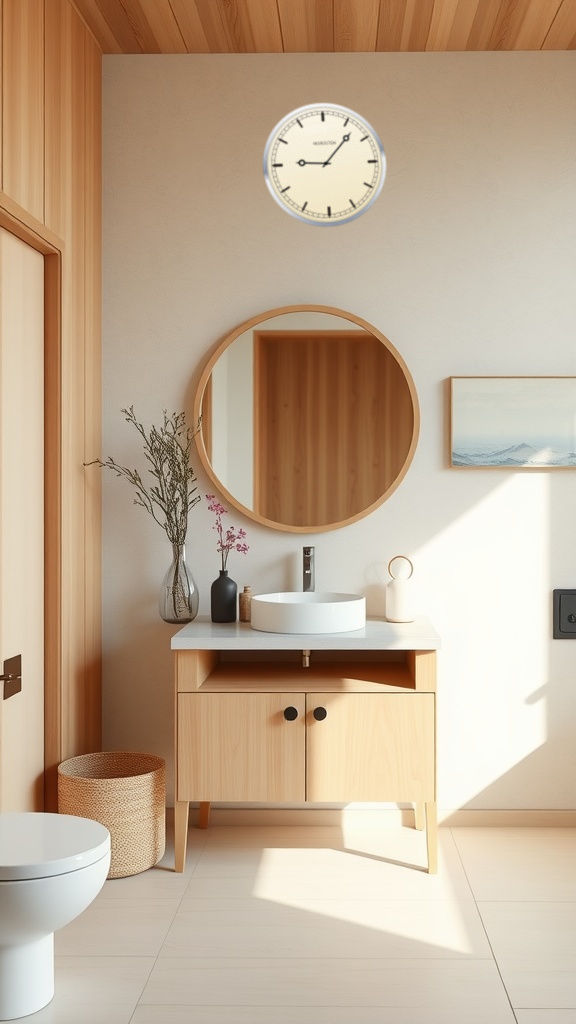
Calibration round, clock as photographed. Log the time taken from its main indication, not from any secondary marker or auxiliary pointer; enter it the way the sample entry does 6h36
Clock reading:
9h07
